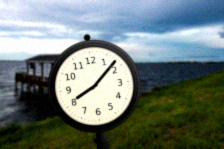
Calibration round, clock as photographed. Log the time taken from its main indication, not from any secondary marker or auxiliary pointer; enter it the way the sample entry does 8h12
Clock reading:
8h08
